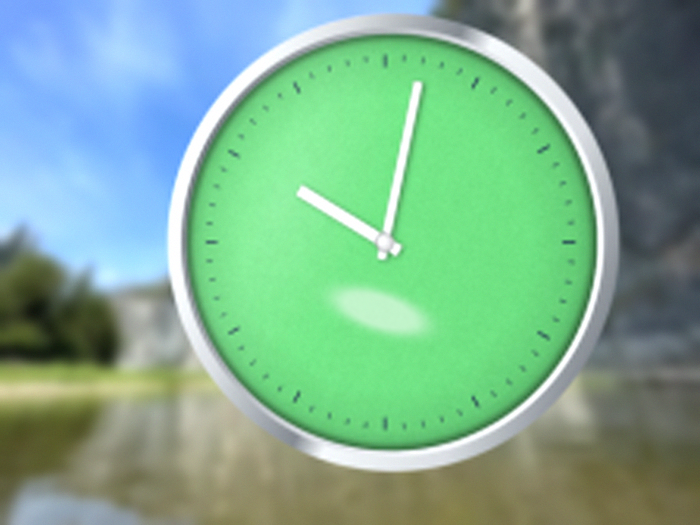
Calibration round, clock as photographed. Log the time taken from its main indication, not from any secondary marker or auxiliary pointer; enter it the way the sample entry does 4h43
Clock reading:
10h02
